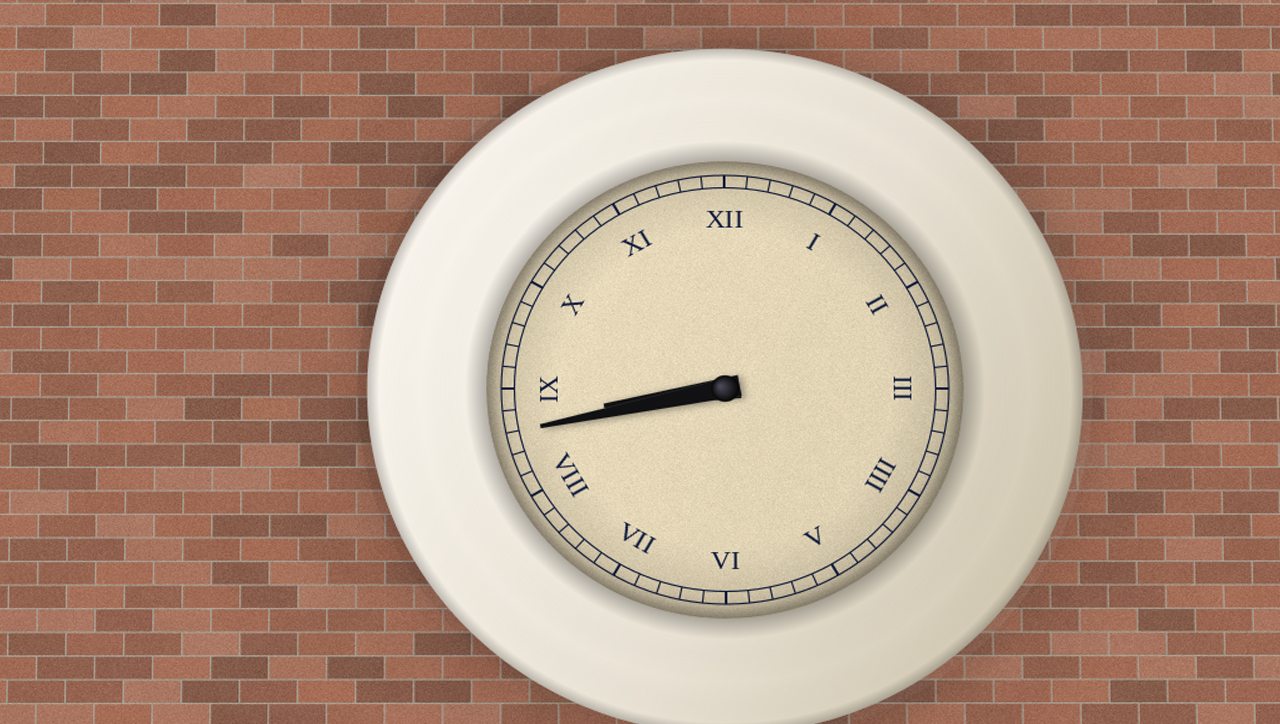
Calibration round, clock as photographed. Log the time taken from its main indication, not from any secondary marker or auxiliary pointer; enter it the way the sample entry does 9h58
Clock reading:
8h43
